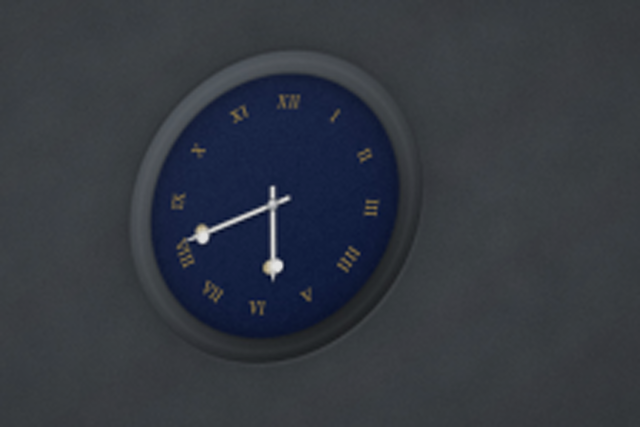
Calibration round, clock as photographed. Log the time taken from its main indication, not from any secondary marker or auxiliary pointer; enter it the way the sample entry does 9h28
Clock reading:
5h41
